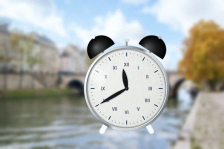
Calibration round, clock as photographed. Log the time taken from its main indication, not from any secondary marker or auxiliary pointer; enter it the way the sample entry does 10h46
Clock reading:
11h40
